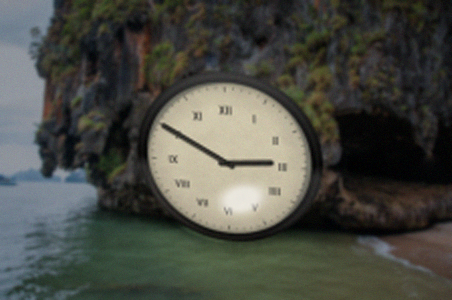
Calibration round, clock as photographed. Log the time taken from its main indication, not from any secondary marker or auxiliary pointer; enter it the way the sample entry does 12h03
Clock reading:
2h50
